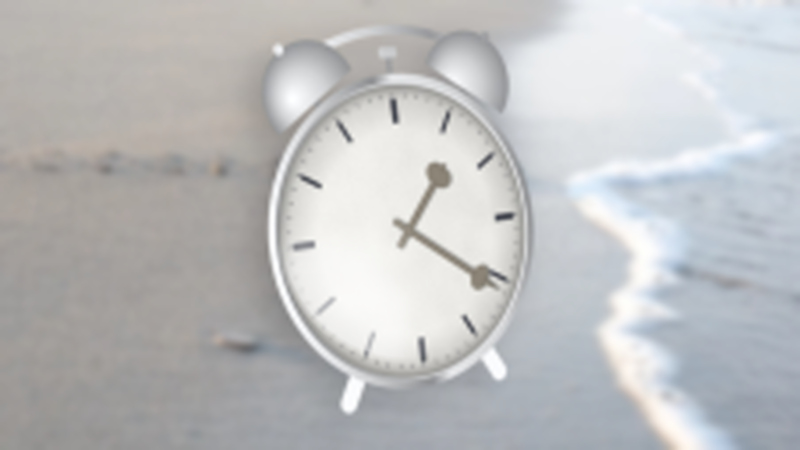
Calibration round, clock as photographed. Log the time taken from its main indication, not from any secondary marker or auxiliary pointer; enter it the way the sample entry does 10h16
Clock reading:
1h21
